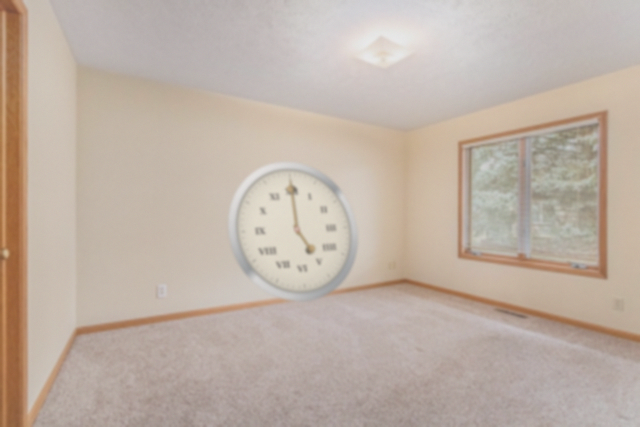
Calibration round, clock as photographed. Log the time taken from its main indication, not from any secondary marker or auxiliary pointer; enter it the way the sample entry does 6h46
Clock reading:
5h00
